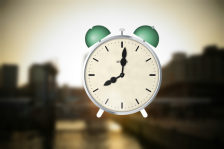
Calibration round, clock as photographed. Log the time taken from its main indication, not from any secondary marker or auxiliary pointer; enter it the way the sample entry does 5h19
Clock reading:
8h01
